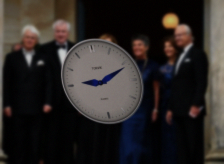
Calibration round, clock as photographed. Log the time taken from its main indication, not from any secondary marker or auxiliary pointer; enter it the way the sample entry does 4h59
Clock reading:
9h11
